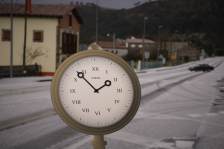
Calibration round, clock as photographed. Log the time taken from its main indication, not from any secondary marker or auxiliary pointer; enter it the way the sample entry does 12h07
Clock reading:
1h53
